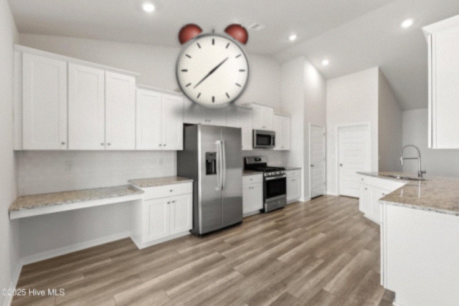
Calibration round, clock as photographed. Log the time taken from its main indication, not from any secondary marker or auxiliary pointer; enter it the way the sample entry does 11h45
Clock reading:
1h38
